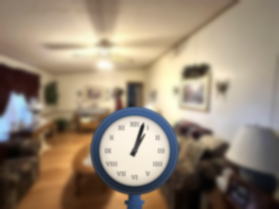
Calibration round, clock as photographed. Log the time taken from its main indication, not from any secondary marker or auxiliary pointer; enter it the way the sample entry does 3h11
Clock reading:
1h03
